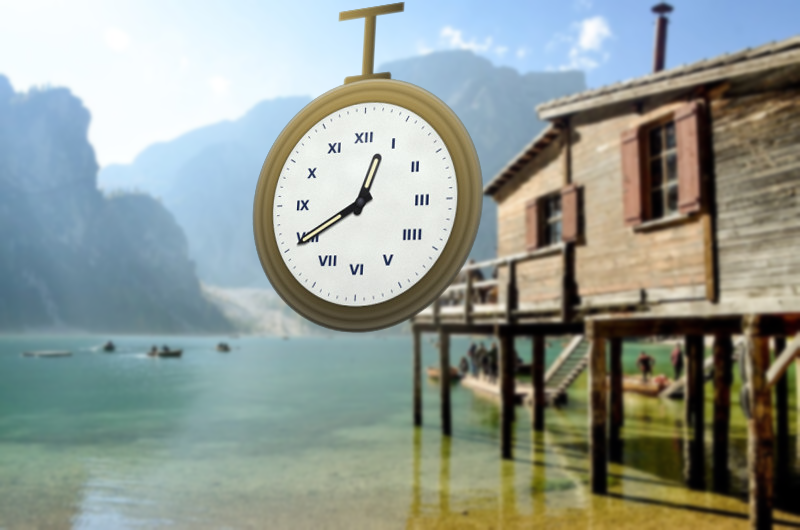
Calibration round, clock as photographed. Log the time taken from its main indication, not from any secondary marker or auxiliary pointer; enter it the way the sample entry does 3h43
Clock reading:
12h40
